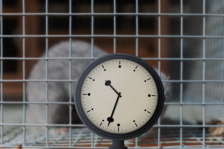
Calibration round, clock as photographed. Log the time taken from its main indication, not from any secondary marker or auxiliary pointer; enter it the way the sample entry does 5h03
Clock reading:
10h33
